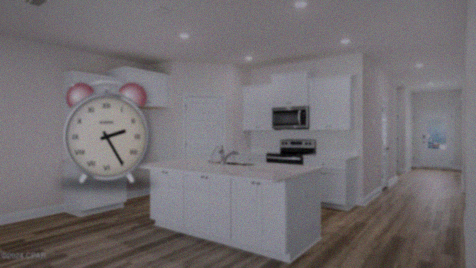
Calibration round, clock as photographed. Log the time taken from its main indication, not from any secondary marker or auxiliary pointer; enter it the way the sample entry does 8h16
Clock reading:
2h25
